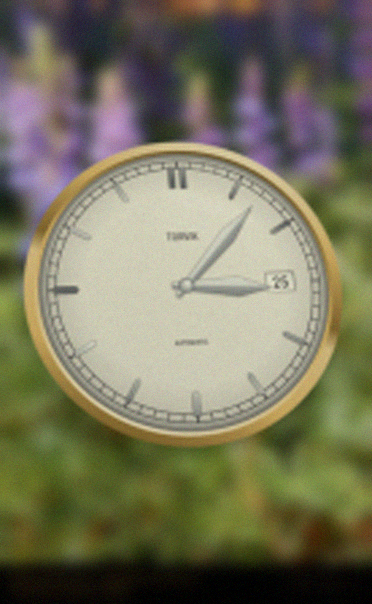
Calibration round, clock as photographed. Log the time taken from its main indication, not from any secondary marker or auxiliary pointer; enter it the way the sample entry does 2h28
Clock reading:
3h07
